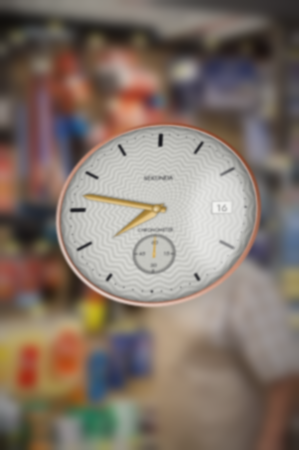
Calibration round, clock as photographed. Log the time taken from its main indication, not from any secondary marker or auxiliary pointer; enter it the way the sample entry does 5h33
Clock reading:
7h47
